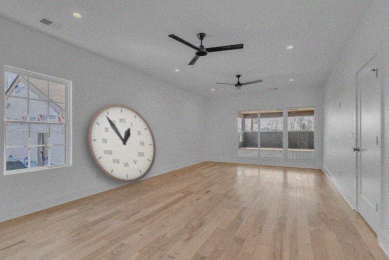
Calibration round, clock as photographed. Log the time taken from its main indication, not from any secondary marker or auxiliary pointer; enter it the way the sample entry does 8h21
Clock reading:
12h54
